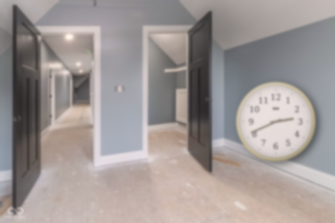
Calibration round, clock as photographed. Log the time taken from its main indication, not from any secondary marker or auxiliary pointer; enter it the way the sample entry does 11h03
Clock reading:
2h41
